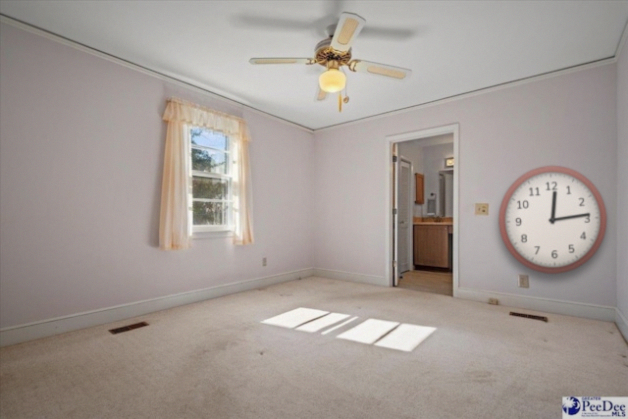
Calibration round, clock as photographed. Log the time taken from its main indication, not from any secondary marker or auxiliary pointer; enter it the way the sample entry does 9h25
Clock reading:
12h14
